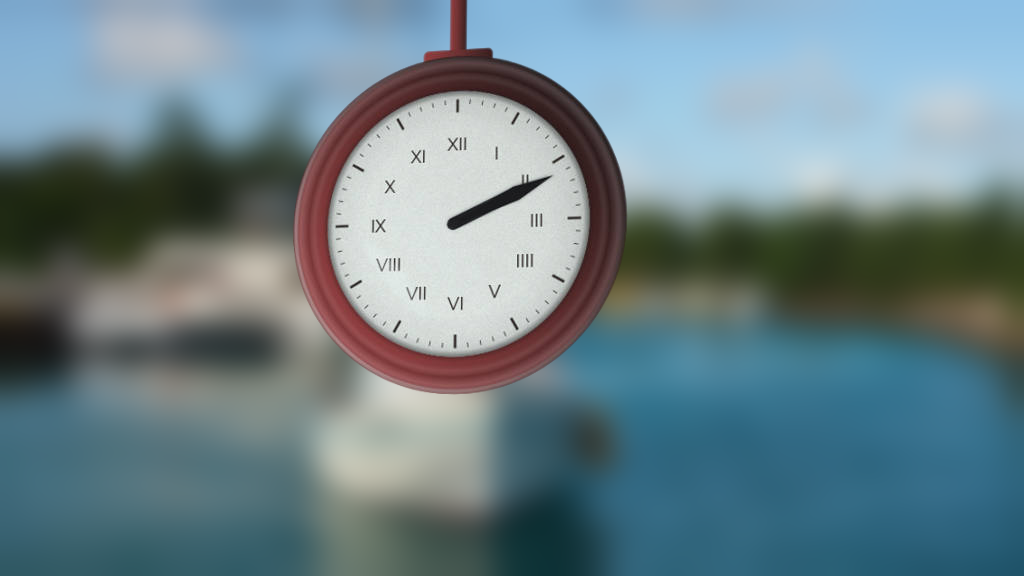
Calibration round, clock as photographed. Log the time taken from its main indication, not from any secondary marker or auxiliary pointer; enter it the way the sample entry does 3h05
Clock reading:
2h11
